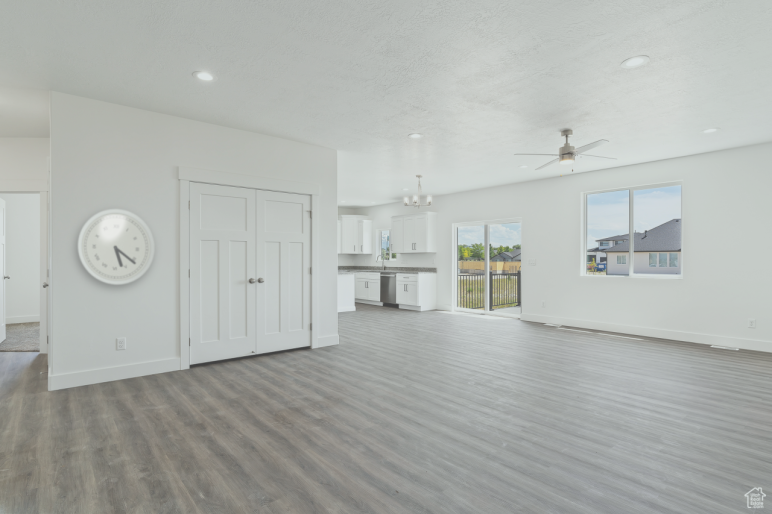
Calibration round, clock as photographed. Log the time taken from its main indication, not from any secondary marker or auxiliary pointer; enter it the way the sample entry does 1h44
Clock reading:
5h21
